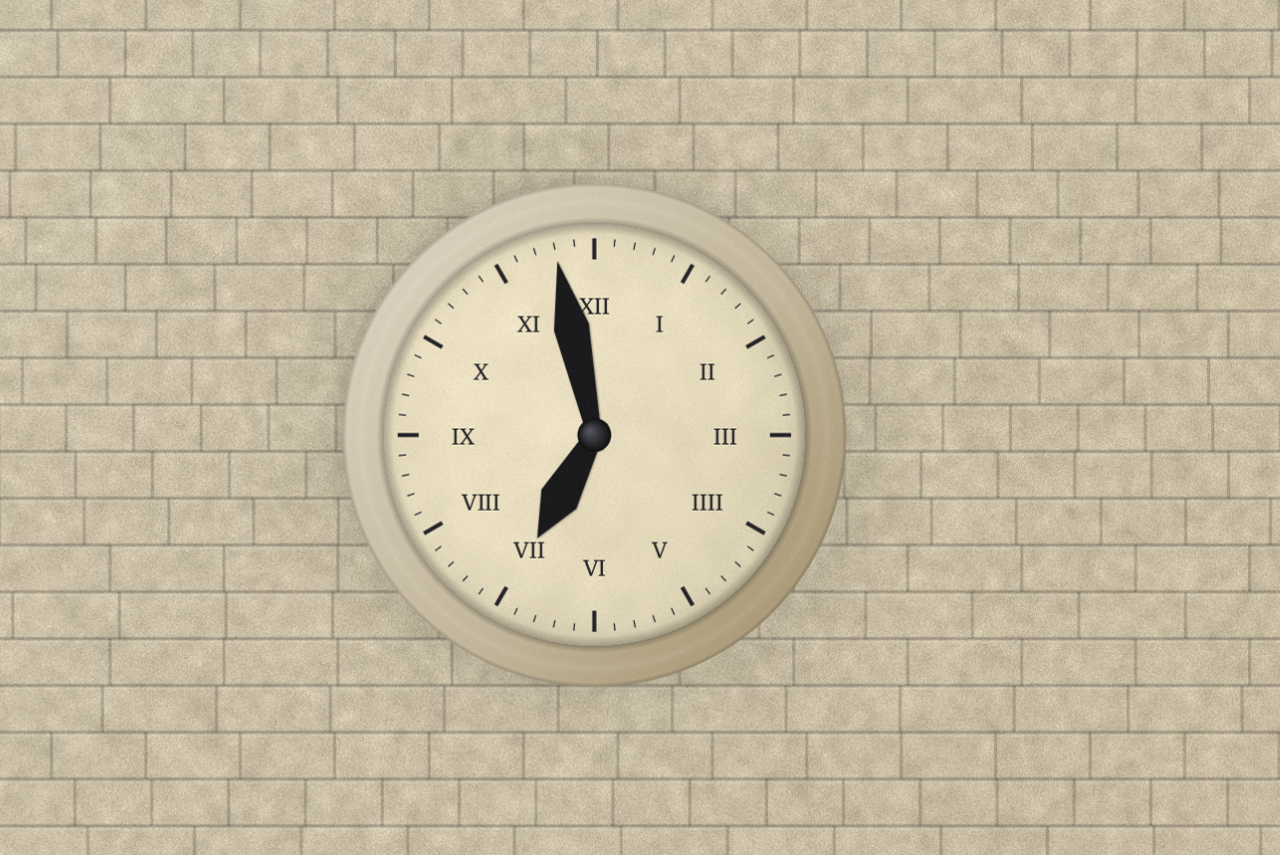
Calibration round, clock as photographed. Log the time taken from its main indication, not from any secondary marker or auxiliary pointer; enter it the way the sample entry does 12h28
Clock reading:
6h58
